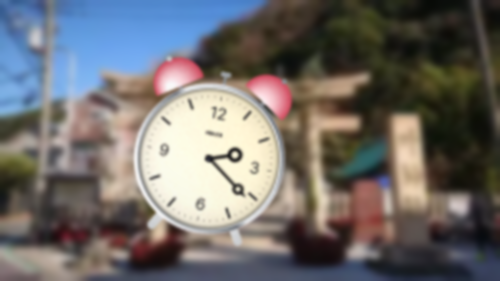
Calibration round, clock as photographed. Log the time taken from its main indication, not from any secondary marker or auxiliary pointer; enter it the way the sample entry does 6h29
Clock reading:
2h21
